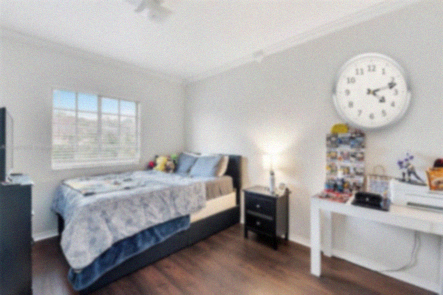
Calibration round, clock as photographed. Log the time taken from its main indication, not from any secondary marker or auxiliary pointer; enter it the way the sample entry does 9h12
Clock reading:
4h12
